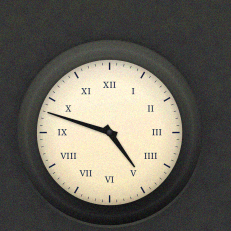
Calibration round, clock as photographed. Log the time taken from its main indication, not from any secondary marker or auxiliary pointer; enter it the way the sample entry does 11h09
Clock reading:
4h48
